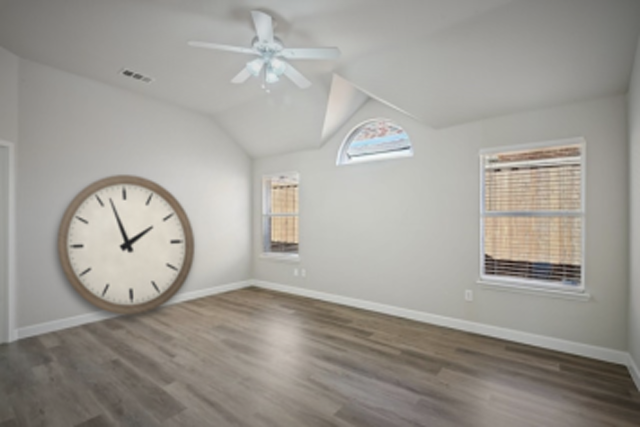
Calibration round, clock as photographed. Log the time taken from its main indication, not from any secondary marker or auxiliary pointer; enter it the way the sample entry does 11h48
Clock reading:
1h57
